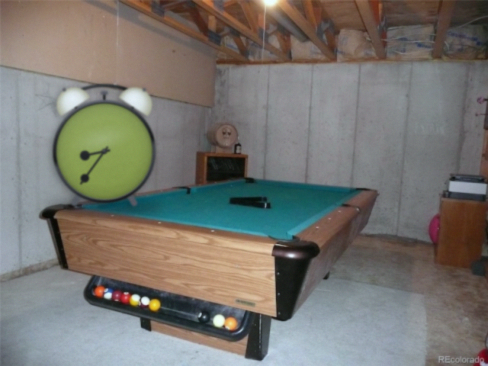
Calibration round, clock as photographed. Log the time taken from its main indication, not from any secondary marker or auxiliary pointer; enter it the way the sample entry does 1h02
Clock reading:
8h36
